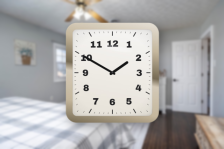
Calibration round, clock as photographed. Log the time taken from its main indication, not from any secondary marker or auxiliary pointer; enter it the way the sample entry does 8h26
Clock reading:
1h50
